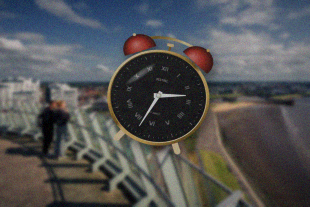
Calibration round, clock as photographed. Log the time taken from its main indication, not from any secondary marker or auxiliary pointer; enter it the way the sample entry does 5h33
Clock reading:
2h33
